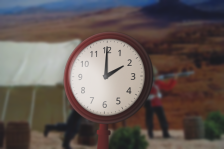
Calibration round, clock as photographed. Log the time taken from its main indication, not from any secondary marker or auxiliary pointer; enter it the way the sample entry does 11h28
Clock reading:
2h00
